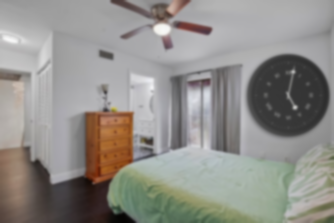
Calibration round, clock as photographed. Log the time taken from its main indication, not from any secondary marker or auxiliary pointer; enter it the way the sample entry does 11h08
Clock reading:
5h02
